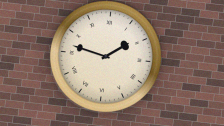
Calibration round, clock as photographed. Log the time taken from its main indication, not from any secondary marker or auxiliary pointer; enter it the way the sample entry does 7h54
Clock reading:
1h47
